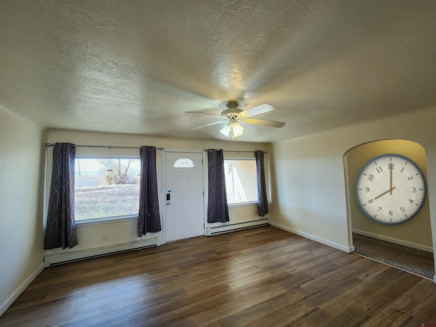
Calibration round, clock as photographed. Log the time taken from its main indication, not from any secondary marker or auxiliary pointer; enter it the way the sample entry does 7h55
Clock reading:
8h00
